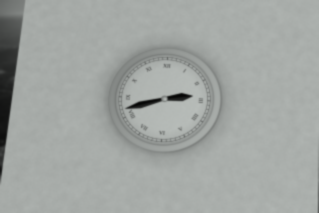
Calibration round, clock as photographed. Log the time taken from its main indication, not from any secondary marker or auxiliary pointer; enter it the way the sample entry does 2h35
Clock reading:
2h42
